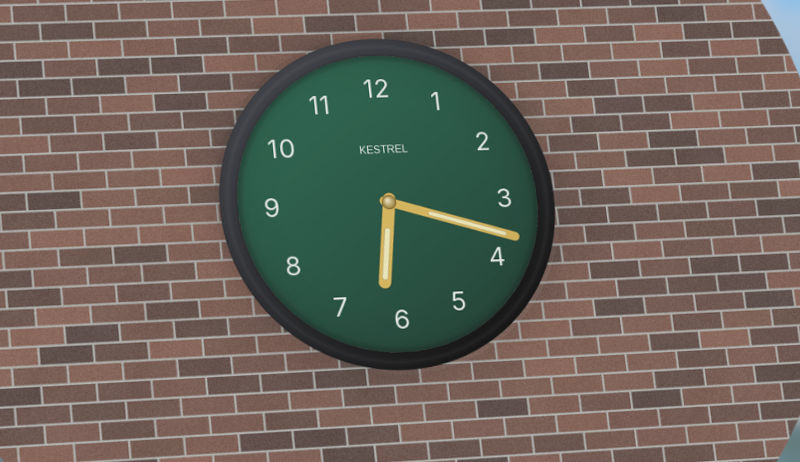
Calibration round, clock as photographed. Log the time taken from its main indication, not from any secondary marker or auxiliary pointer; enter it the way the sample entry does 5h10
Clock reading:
6h18
